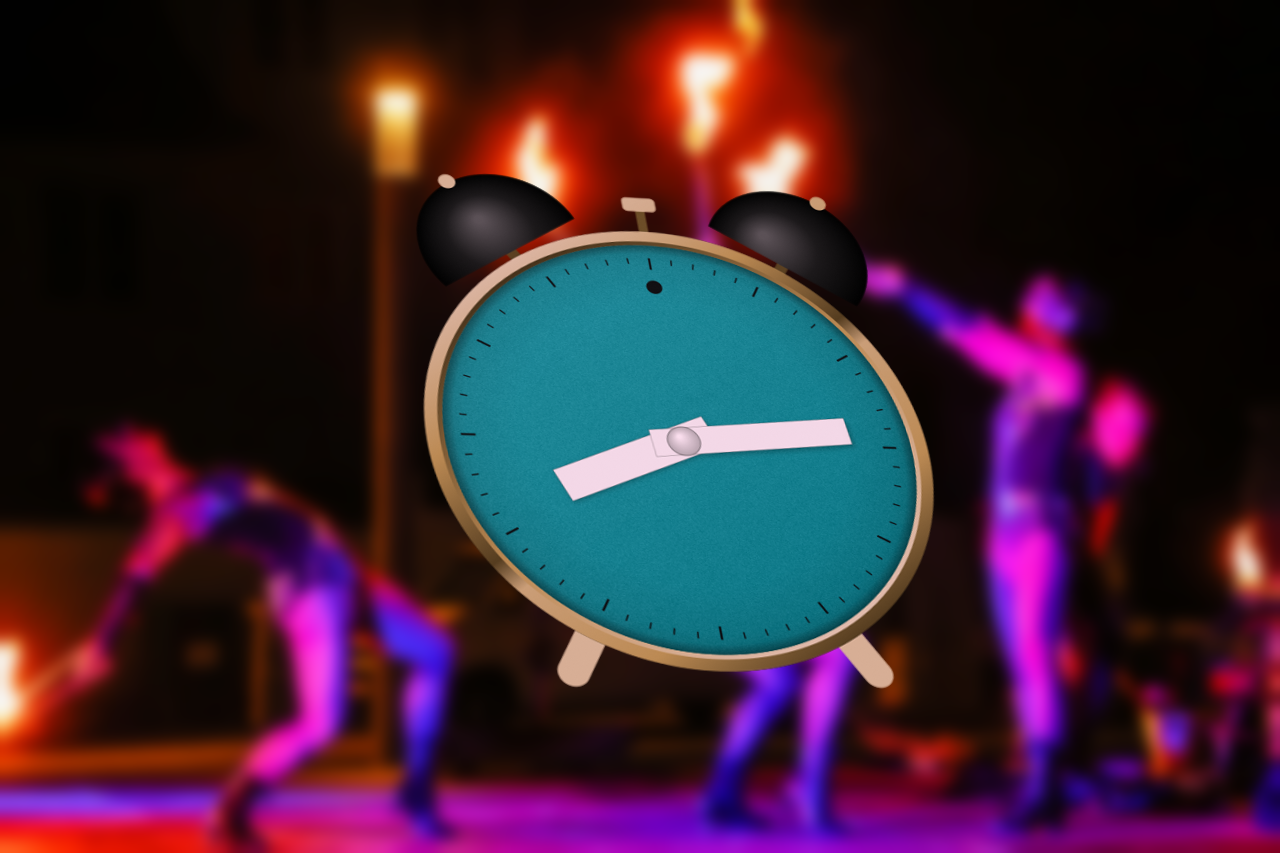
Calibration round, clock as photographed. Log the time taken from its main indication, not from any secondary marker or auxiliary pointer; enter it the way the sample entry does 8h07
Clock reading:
8h14
